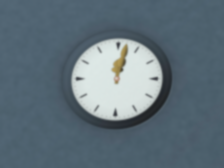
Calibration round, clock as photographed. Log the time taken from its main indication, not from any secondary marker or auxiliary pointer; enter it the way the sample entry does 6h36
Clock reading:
12h02
